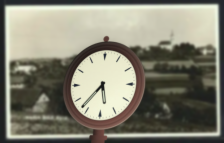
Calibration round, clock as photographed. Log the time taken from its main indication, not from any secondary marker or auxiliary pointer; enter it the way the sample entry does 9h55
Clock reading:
5h37
